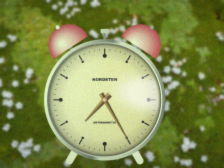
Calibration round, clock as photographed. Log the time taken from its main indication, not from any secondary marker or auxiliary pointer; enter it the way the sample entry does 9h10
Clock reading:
7h25
